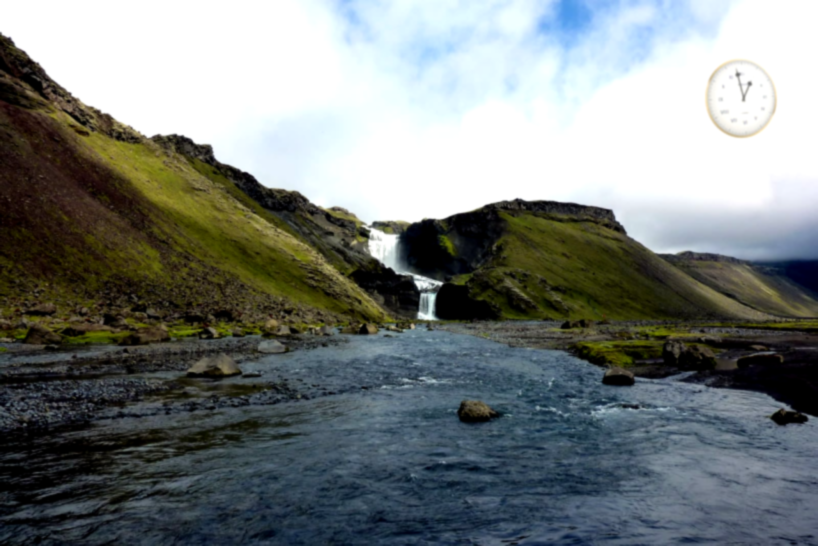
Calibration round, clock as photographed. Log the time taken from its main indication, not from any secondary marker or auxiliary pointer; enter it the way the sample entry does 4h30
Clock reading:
12h58
